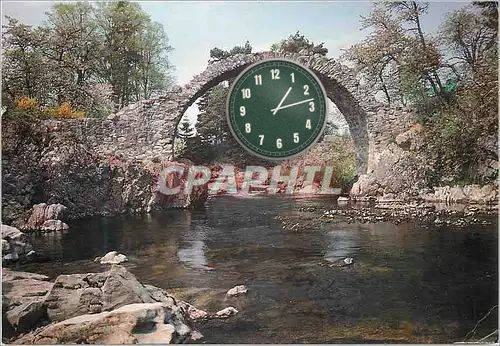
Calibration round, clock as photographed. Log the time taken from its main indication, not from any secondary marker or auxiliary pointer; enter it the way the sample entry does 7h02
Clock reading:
1h13
